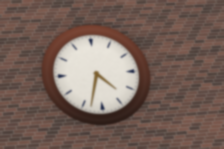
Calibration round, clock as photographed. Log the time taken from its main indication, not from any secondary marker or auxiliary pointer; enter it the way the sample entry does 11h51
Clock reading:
4h33
